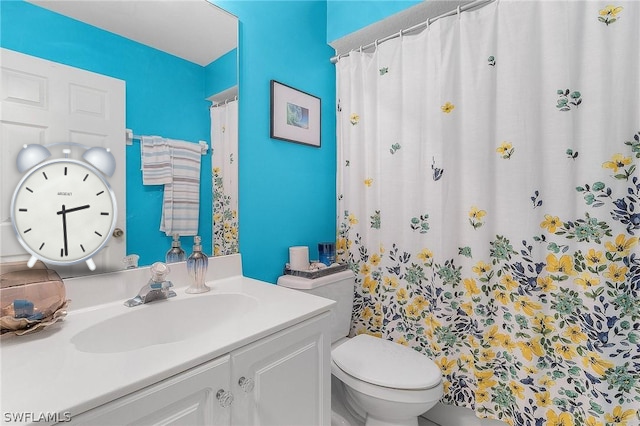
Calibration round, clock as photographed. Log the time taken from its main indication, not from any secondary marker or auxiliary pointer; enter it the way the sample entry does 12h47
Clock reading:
2h29
